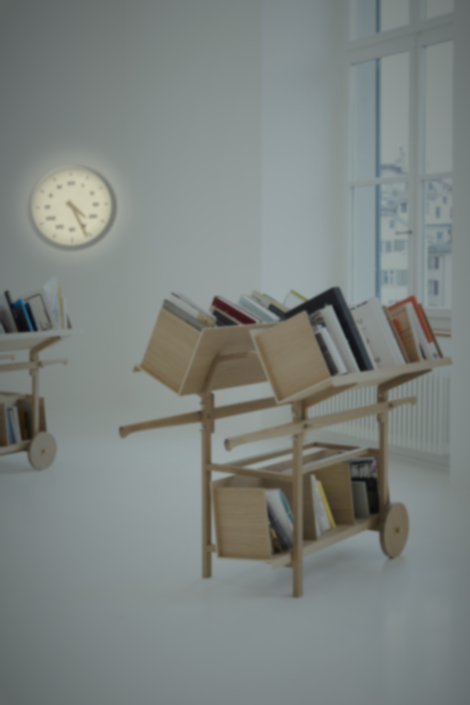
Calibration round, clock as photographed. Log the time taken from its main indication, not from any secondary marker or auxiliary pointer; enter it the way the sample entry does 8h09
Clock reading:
4h26
